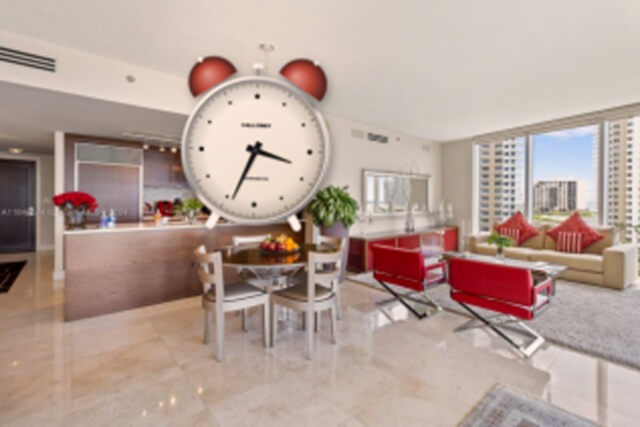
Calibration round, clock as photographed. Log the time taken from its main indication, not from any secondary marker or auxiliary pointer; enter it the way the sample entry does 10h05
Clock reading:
3h34
